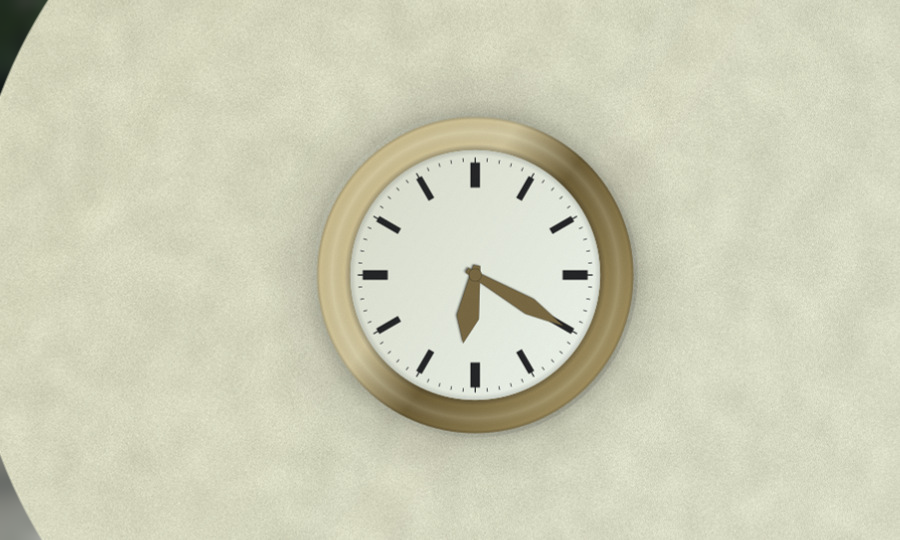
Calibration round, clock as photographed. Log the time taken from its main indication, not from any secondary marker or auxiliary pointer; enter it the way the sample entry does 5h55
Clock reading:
6h20
